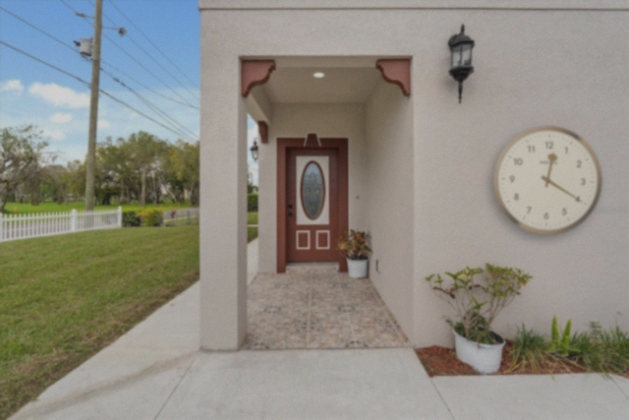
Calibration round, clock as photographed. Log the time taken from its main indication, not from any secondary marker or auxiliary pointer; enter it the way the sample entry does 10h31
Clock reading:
12h20
